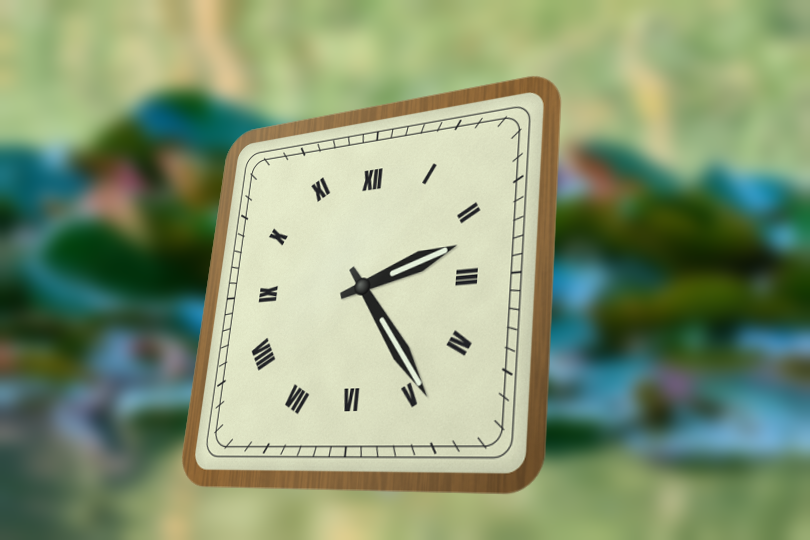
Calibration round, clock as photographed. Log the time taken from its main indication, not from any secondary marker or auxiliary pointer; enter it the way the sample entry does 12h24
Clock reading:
2h24
